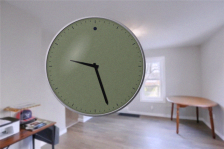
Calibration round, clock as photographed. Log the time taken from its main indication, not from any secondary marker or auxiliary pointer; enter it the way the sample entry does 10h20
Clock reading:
9h27
